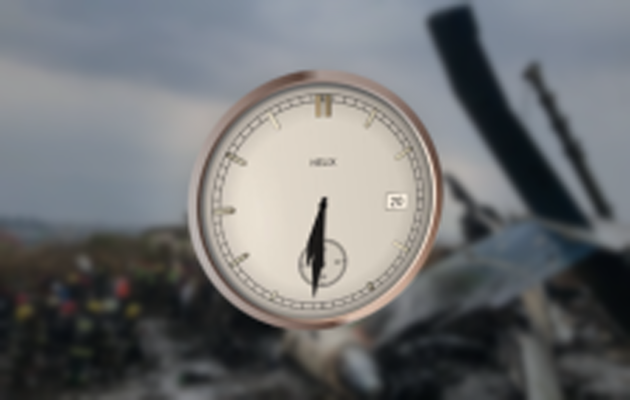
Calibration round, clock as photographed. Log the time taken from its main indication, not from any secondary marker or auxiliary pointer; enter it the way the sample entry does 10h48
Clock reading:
6h31
